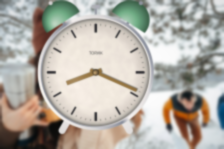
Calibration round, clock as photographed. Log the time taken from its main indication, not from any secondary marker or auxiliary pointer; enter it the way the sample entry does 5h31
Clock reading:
8h19
